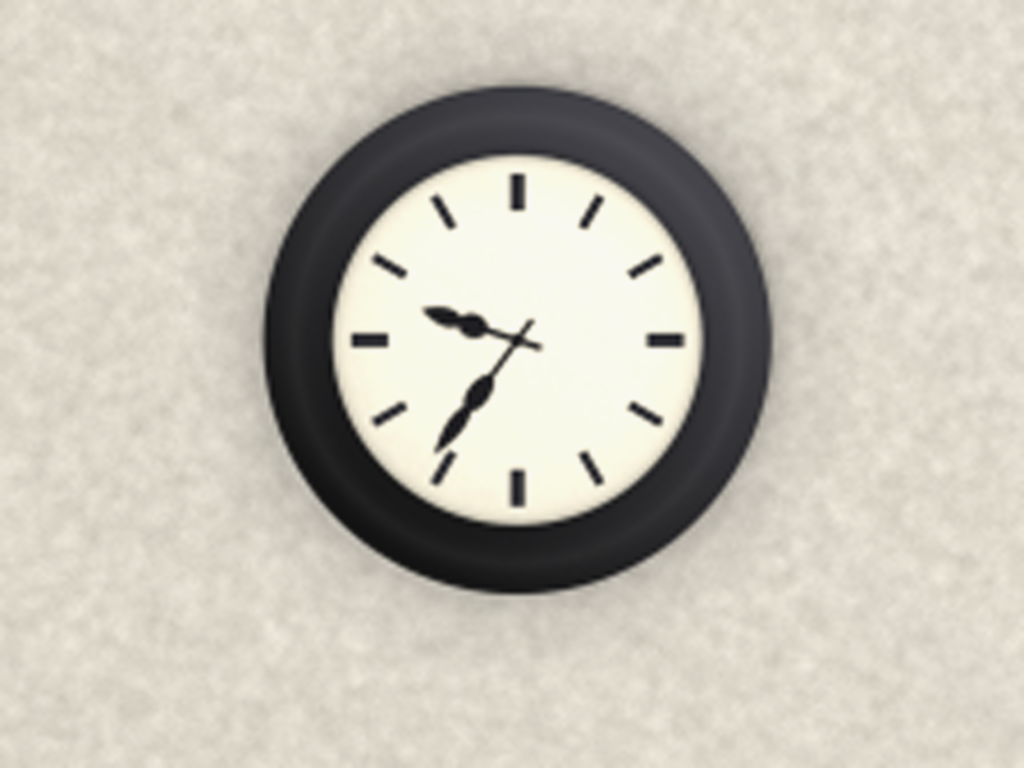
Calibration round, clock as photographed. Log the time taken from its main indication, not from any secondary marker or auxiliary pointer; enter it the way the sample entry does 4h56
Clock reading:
9h36
